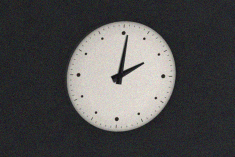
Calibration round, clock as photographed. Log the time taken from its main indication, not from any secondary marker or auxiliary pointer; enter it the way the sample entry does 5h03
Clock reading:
2h01
